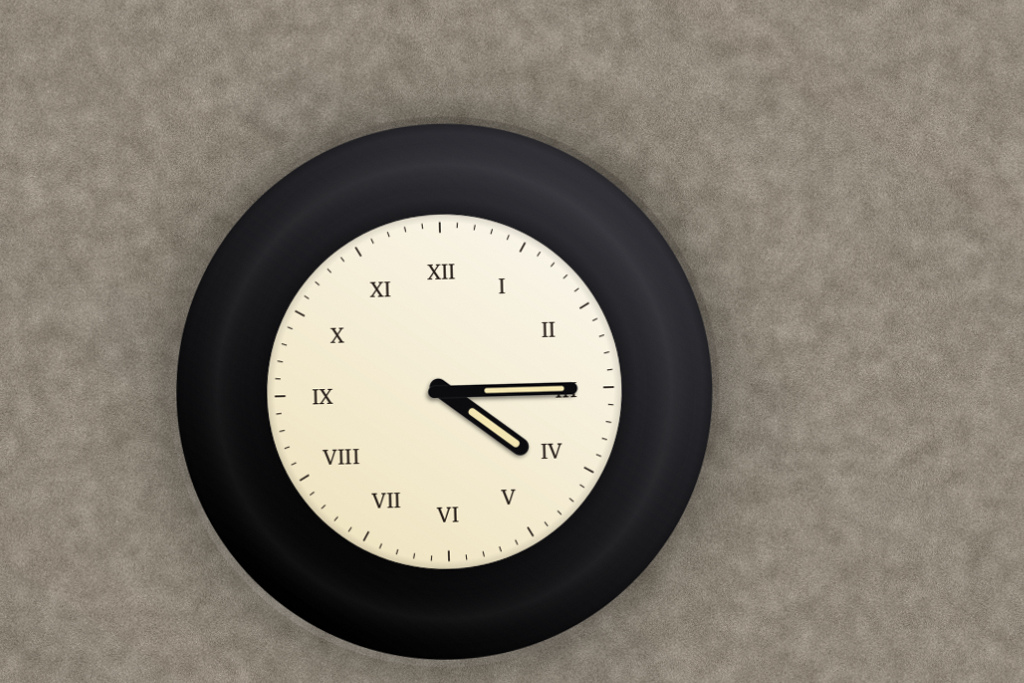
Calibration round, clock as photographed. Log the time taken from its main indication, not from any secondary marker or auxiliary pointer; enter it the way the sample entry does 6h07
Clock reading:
4h15
